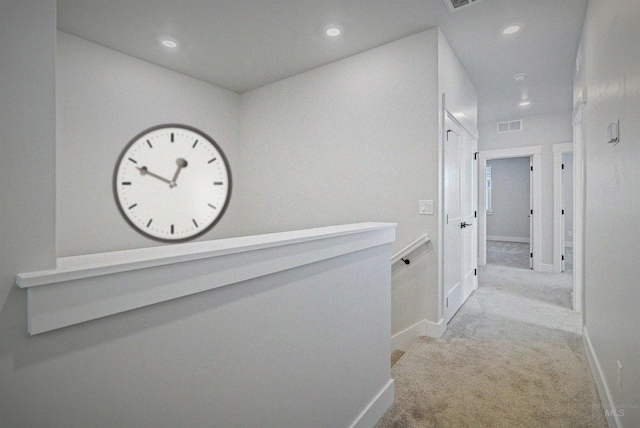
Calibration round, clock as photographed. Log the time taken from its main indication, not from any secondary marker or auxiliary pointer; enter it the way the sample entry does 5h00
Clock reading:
12h49
